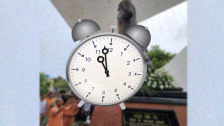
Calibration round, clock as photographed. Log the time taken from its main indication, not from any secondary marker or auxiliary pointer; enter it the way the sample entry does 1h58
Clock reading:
10h58
